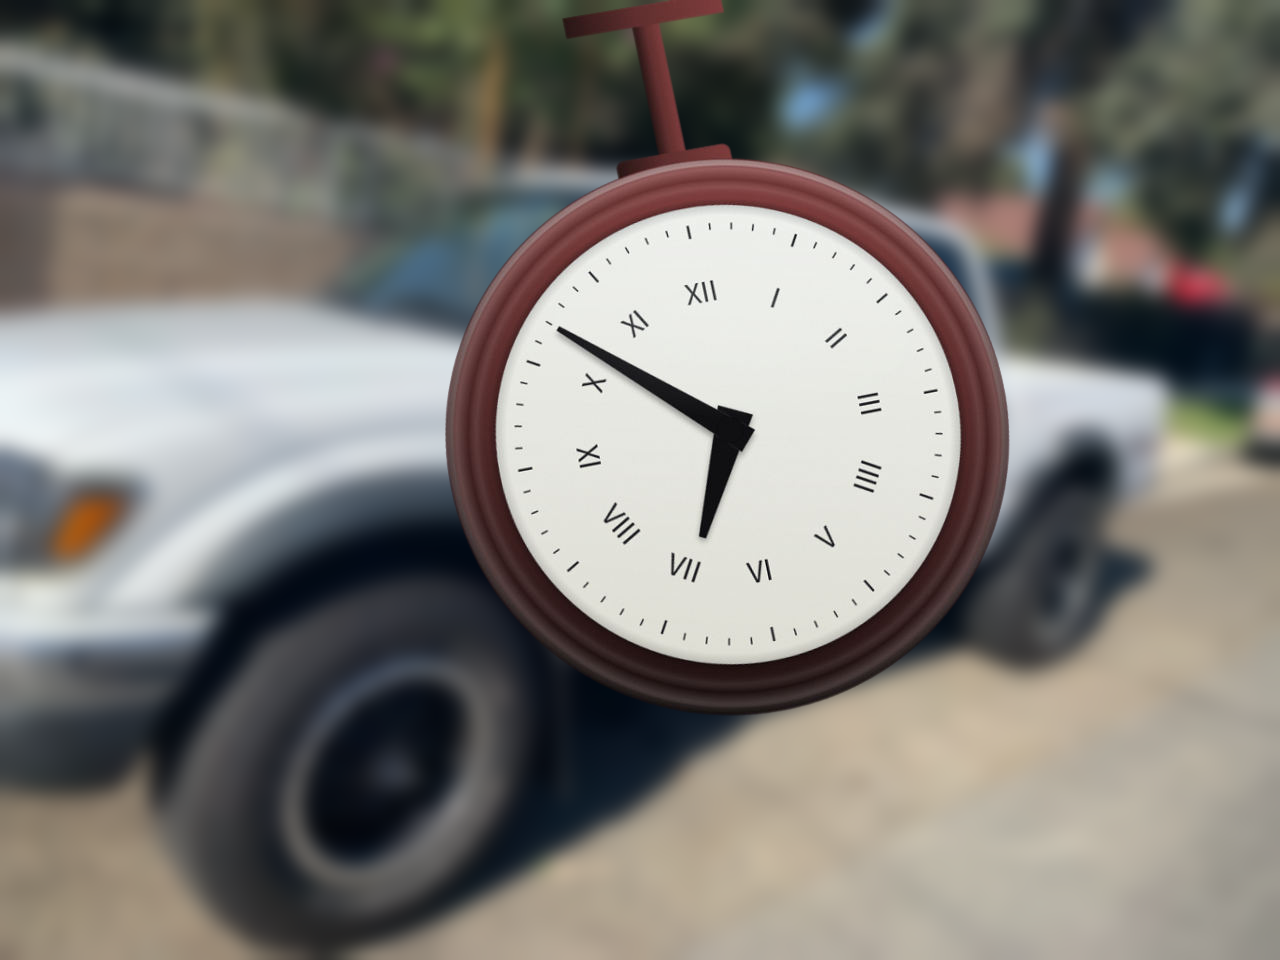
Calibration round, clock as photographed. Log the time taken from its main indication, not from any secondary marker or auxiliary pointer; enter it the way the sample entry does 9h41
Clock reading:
6h52
